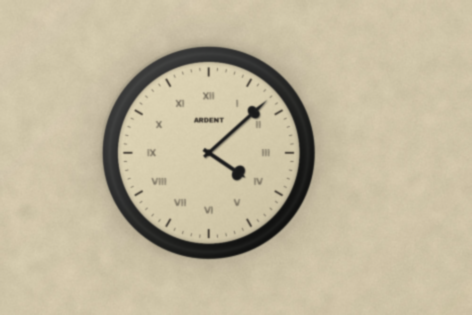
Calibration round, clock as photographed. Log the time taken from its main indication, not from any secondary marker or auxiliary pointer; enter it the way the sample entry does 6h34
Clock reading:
4h08
